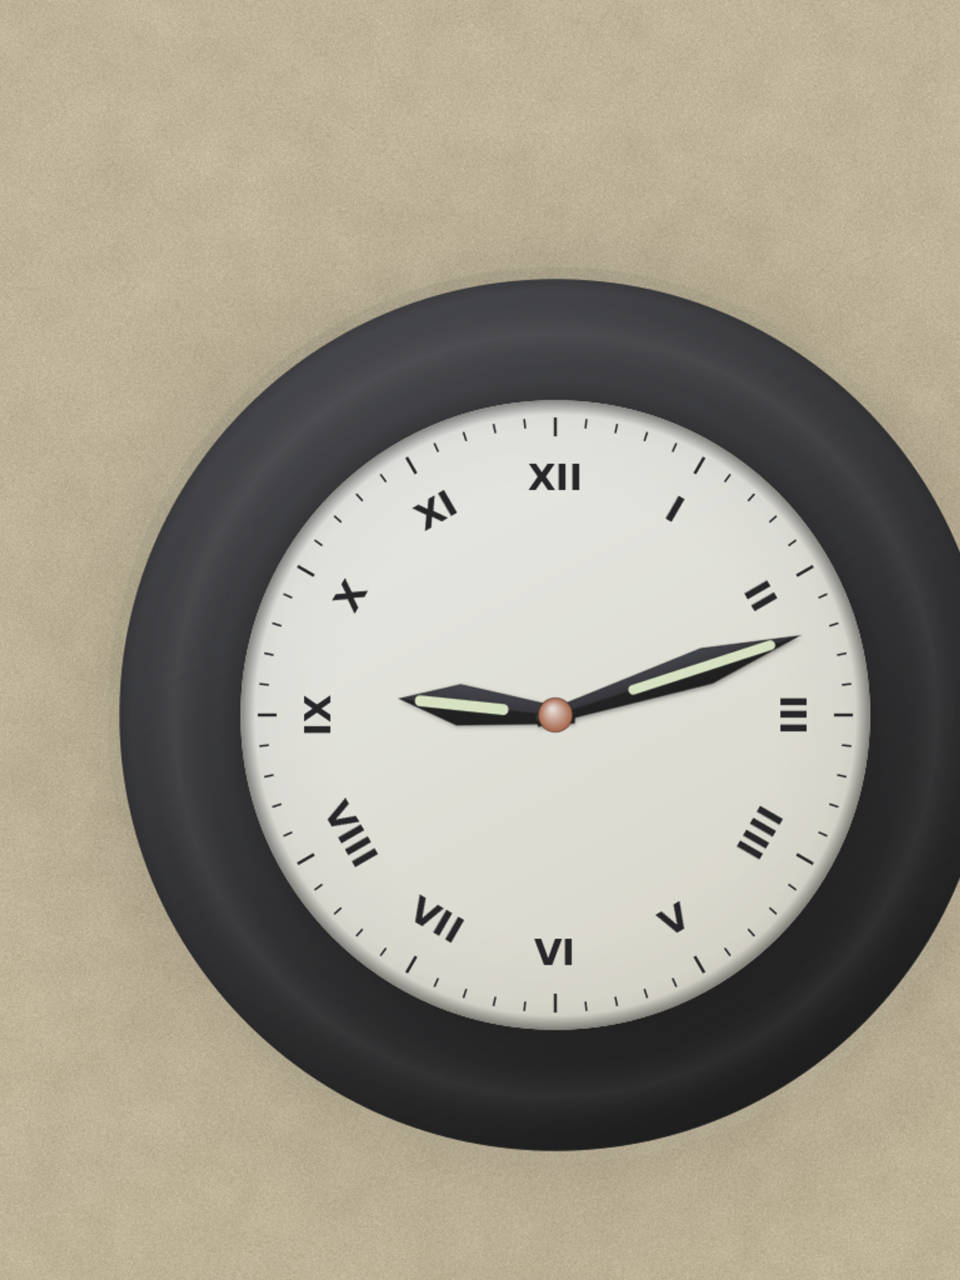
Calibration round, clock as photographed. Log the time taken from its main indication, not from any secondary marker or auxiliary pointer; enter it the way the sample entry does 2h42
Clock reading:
9h12
